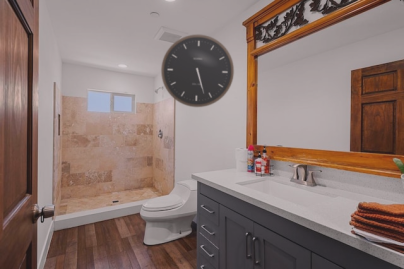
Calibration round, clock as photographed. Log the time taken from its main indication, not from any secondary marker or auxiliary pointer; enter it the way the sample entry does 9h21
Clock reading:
5h27
